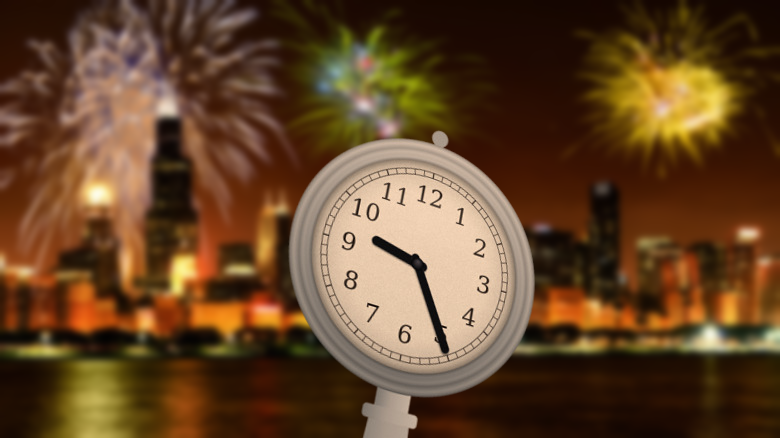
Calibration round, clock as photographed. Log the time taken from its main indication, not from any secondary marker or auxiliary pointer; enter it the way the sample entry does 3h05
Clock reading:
9h25
